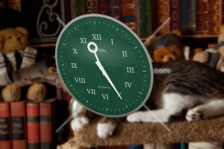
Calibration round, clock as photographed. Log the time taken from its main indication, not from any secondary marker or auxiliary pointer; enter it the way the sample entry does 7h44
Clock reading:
11h25
